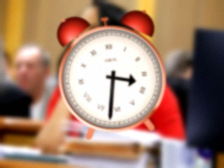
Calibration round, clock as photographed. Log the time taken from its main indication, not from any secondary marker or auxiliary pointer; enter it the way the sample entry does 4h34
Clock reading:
3h32
